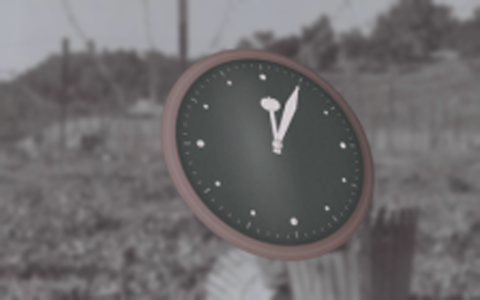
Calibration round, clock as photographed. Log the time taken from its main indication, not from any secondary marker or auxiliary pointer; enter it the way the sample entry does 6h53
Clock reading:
12h05
